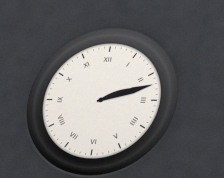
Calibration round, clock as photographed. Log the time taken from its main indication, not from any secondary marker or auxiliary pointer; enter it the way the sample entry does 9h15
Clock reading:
2h12
